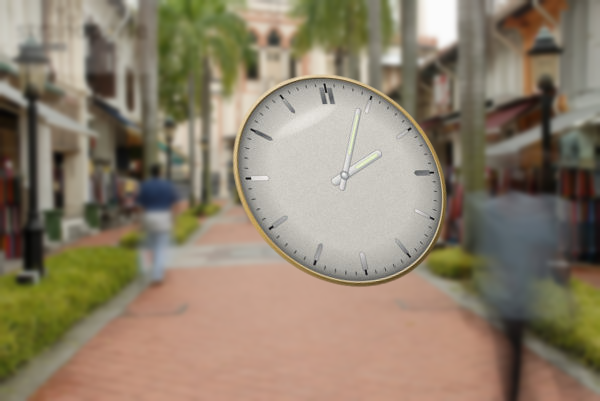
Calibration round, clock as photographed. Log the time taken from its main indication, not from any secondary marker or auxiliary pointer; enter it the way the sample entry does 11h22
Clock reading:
2h04
